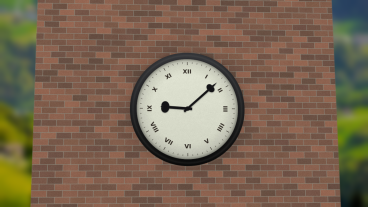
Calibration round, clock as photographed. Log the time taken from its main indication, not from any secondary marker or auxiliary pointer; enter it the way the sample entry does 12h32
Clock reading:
9h08
